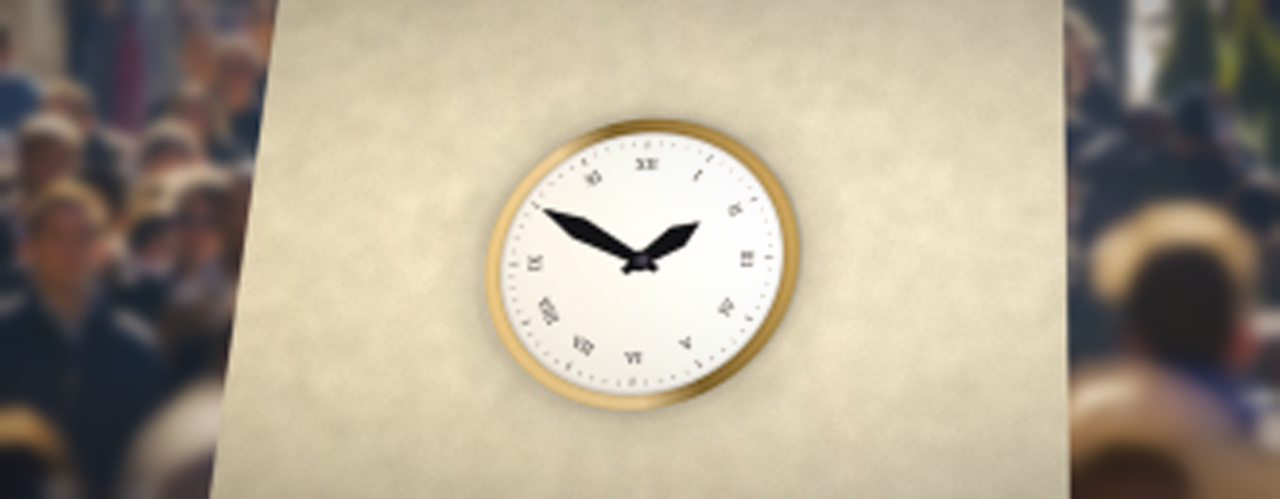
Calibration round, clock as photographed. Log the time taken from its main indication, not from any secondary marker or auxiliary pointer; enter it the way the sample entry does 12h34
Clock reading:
1h50
